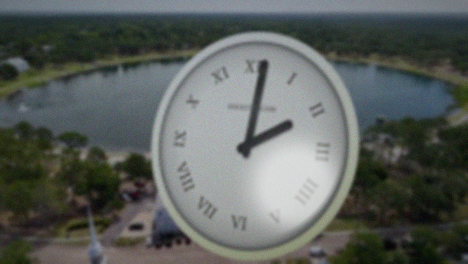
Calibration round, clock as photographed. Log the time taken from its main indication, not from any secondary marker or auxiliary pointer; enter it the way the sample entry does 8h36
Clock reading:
2h01
